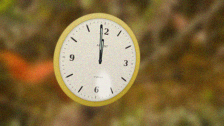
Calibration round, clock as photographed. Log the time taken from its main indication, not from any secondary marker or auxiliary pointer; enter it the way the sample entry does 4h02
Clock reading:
11h59
